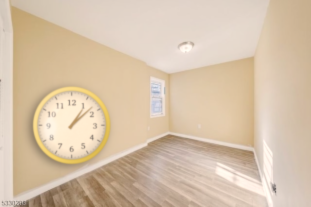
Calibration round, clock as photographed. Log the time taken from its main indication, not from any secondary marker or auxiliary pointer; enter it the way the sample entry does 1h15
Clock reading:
1h08
